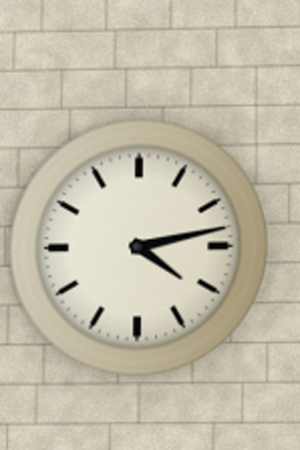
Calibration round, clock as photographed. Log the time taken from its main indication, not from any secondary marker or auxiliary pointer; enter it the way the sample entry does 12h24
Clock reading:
4h13
